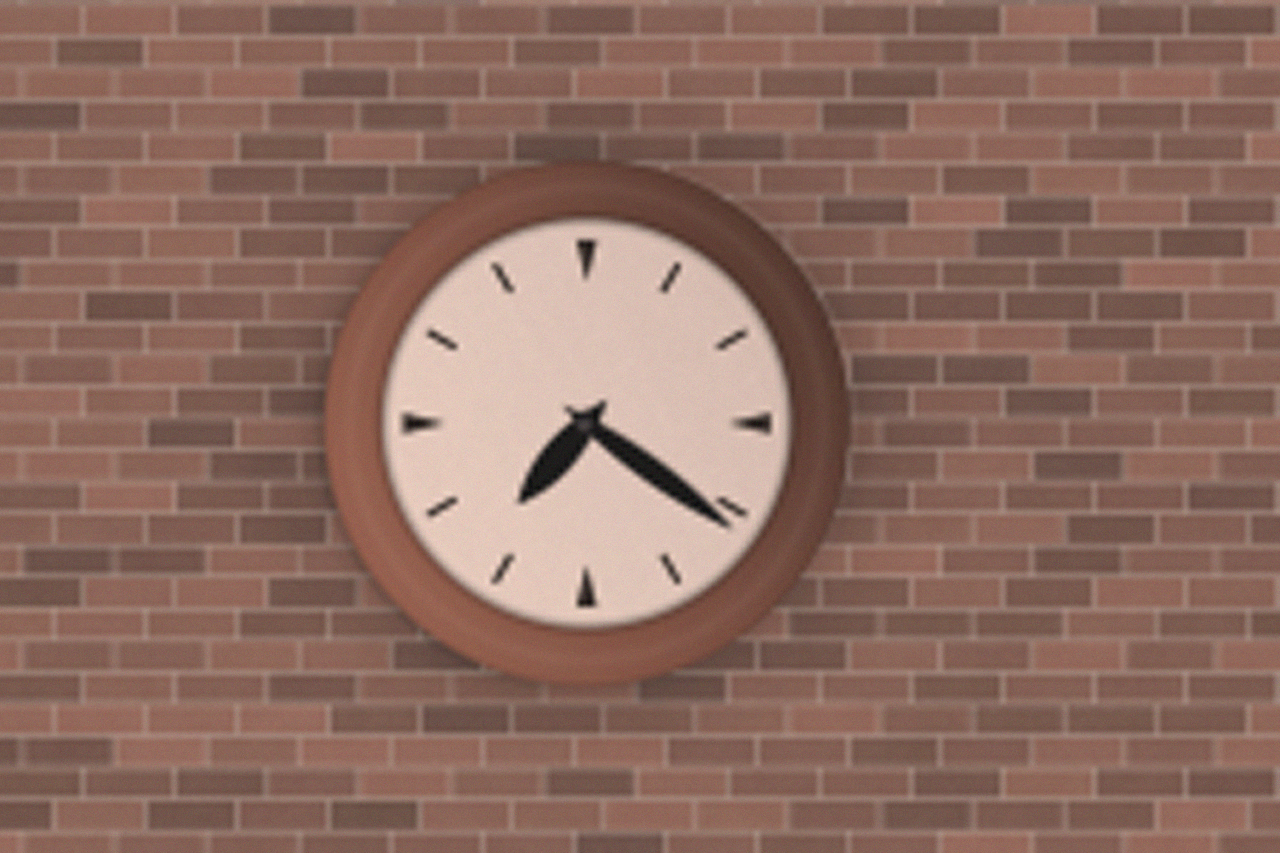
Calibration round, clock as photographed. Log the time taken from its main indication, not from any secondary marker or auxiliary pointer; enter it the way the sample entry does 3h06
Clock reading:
7h21
